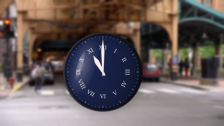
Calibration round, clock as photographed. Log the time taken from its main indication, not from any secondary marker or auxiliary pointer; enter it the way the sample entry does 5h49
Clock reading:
11h00
